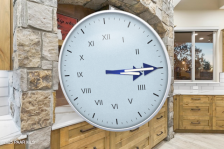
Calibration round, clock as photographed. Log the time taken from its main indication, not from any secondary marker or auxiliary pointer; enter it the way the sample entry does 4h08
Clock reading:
3h15
